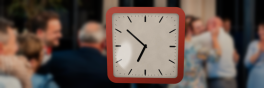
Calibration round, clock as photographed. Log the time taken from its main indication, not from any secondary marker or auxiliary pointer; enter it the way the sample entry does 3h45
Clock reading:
6h52
